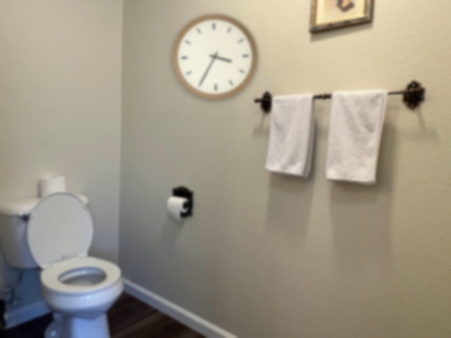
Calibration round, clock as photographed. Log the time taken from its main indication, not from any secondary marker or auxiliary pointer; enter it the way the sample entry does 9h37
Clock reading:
3h35
